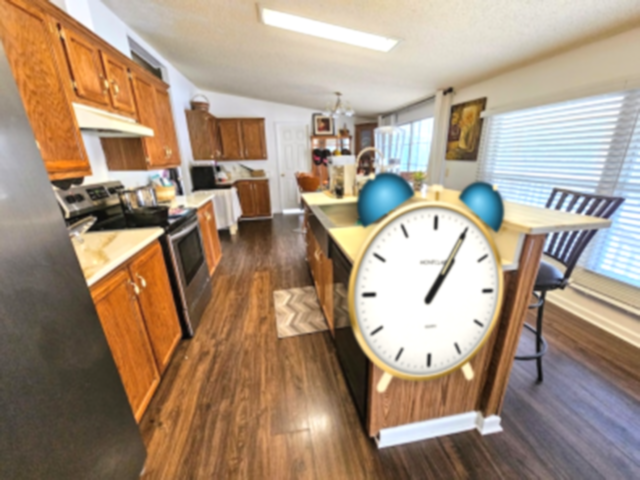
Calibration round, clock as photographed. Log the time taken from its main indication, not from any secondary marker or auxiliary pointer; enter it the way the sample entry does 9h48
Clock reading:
1h05
